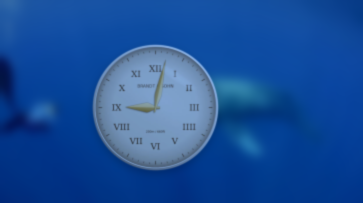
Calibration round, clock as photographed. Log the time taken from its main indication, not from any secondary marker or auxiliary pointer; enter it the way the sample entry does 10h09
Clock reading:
9h02
